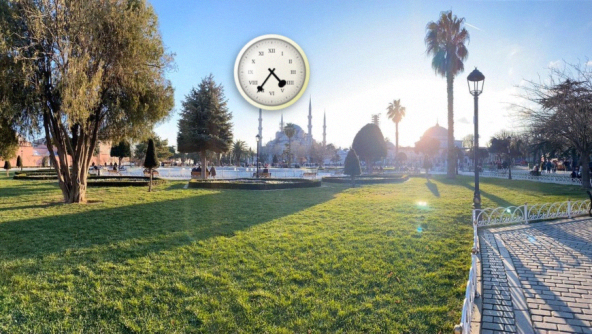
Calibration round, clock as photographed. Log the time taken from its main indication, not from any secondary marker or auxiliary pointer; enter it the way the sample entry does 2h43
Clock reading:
4h36
